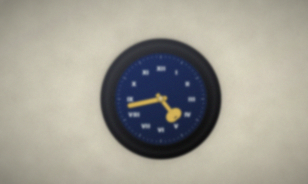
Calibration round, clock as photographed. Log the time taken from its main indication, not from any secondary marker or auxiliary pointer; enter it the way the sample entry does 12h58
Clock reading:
4h43
